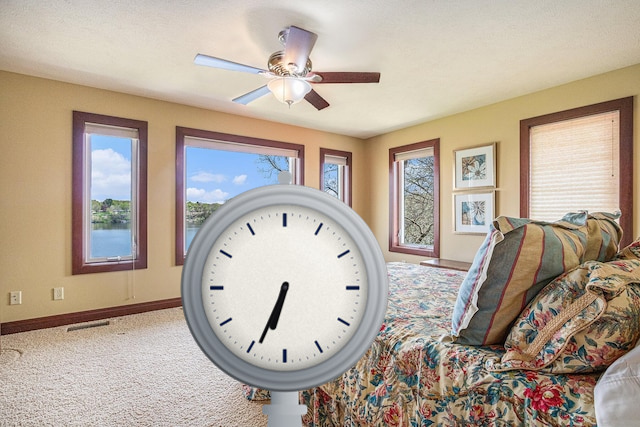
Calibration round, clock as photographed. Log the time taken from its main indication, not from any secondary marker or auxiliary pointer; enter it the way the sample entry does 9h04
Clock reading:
6h34
